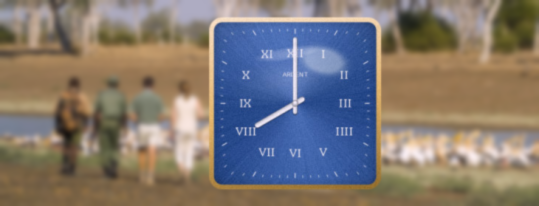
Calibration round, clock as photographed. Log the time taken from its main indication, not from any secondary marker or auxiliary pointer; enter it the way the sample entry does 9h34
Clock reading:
8h00
